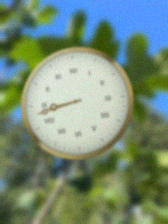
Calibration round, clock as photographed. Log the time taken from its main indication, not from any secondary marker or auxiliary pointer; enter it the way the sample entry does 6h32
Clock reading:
8h43
